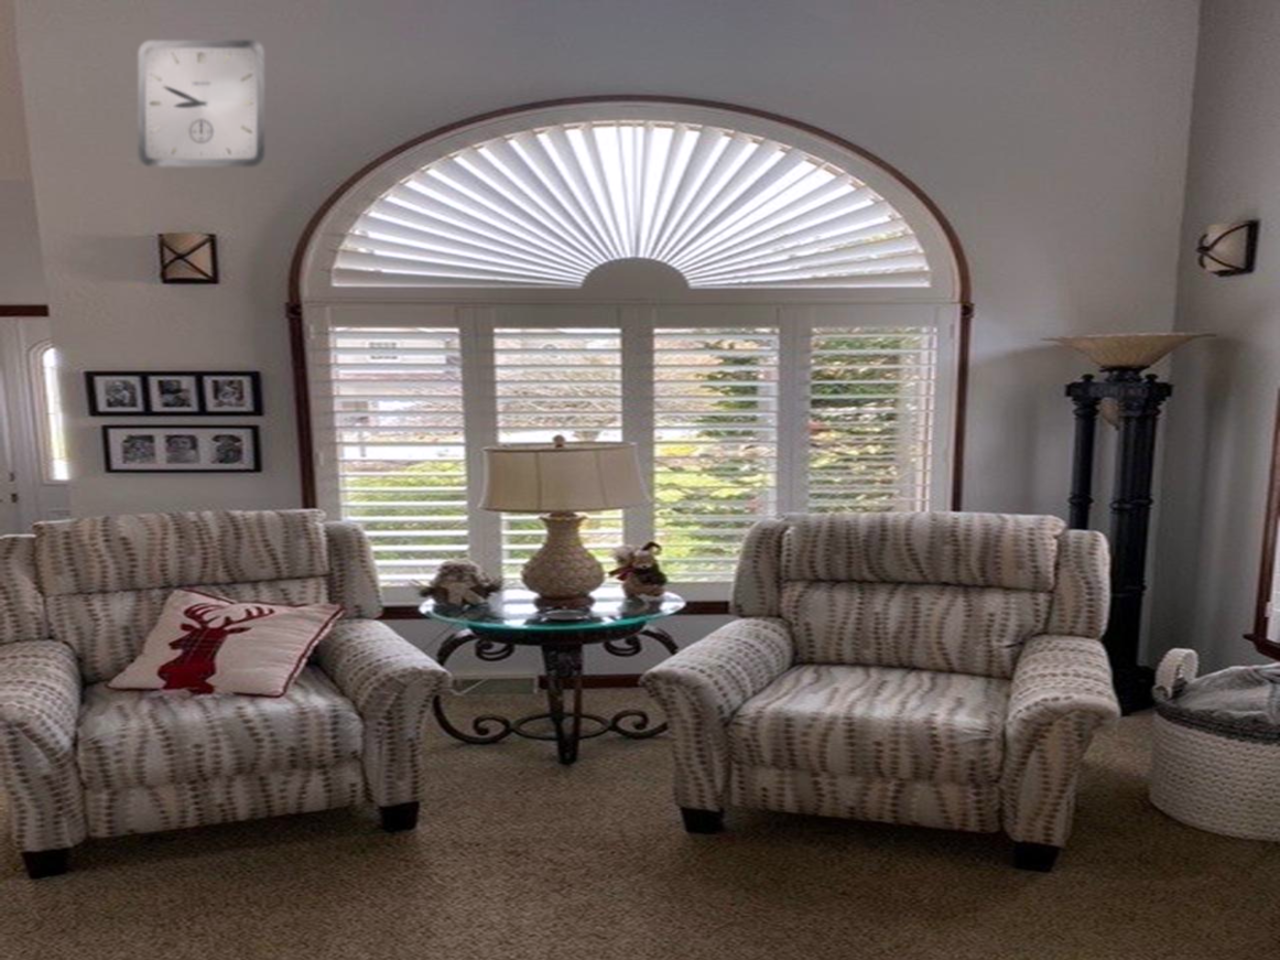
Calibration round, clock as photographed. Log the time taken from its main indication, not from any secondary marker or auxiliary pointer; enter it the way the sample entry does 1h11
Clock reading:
8h49
